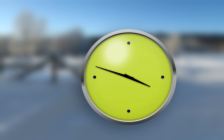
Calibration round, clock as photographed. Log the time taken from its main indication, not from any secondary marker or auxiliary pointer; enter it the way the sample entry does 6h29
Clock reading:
3h48
